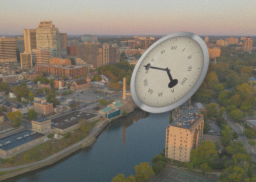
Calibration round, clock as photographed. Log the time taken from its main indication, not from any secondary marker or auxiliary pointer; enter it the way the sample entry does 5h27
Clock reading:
4h47
